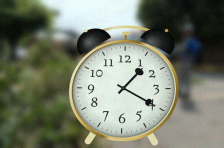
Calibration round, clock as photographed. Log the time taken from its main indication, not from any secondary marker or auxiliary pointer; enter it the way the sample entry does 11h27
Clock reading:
1h20
